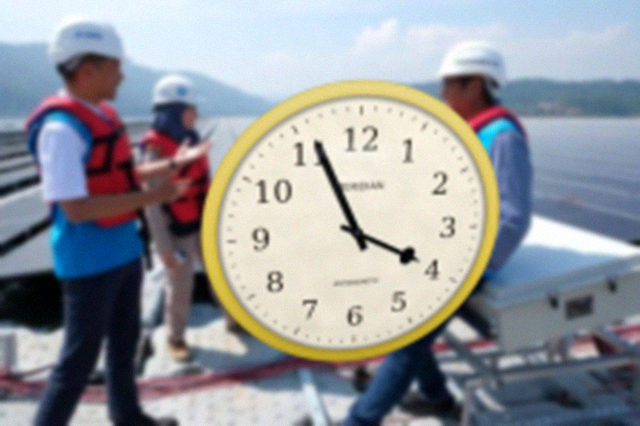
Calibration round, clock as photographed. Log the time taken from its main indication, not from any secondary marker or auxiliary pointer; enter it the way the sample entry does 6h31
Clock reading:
3h56
